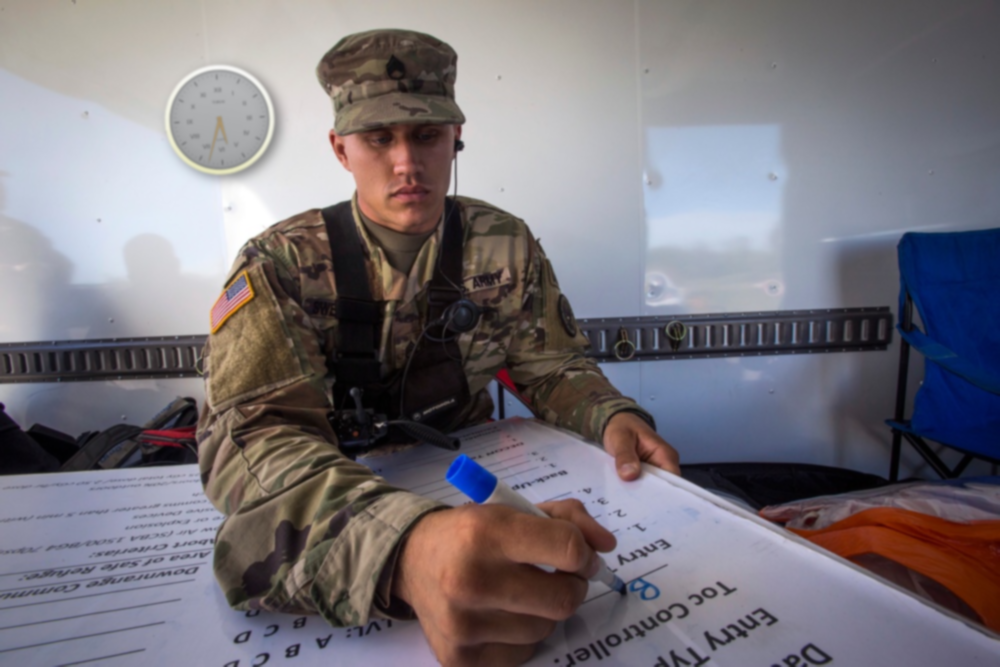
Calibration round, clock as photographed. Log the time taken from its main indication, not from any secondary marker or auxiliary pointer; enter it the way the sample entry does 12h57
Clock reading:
5h33
